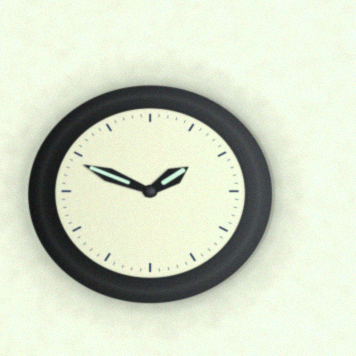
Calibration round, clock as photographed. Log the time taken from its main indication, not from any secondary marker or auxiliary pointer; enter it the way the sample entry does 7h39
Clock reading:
1h49
